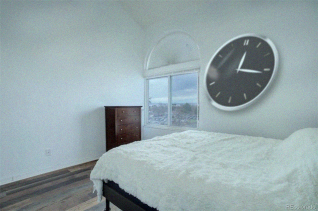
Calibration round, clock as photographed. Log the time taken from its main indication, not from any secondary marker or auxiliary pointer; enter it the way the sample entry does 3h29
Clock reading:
12h16
